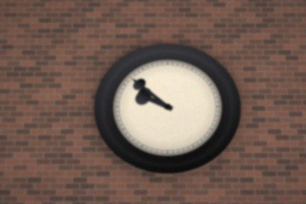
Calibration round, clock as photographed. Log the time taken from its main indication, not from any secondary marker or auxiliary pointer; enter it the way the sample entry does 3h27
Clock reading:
9h52
